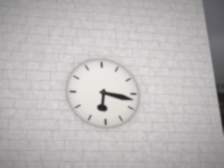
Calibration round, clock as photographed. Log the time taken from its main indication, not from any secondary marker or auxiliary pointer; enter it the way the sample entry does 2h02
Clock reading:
6h17
